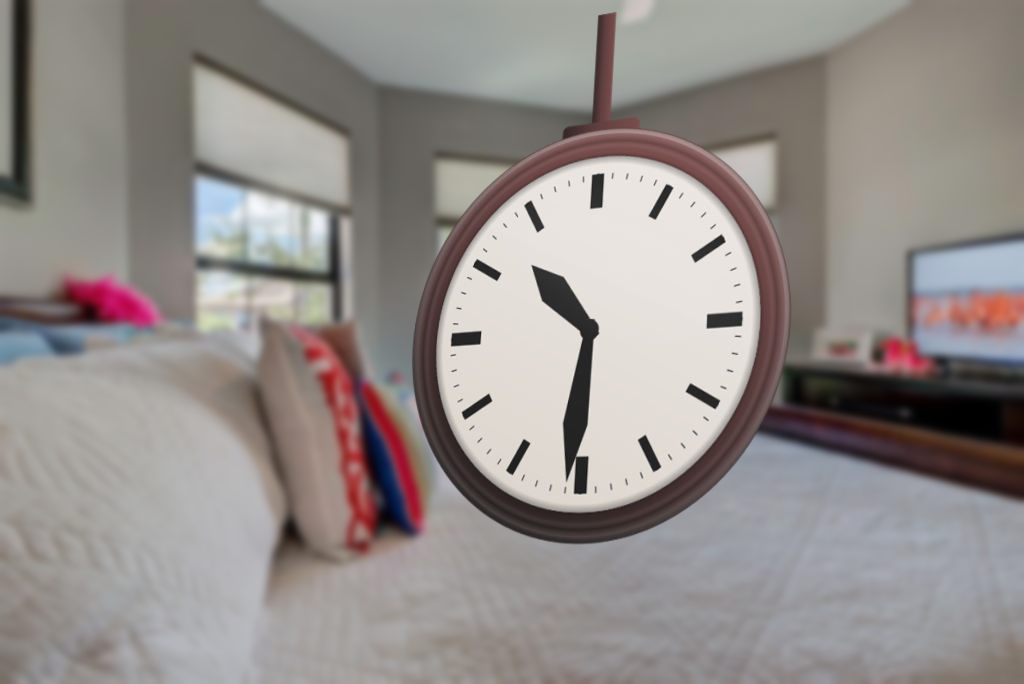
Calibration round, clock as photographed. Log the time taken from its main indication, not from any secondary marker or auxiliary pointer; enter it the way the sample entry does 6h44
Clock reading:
10h31
